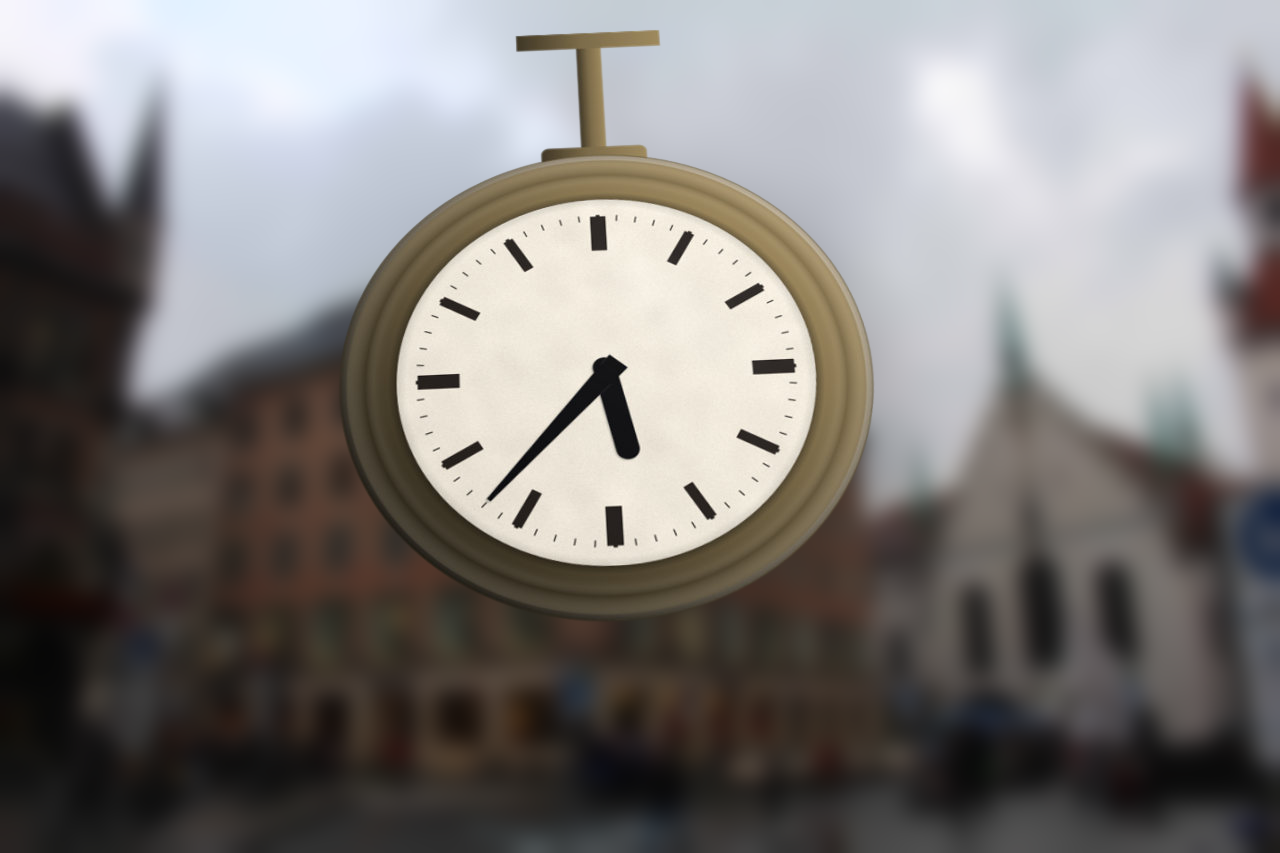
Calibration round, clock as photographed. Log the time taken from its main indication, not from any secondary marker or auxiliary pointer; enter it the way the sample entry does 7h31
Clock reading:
5h37
